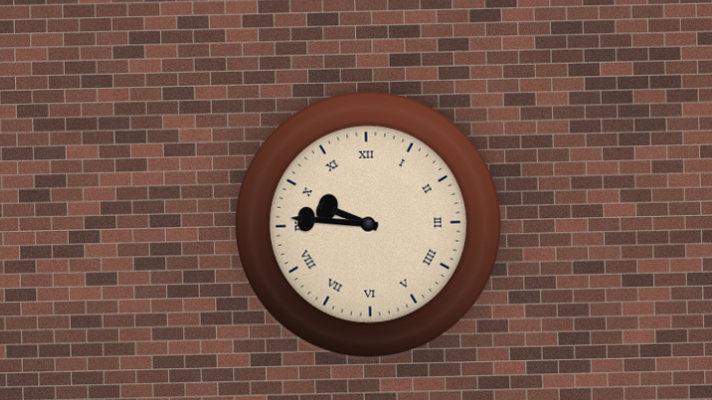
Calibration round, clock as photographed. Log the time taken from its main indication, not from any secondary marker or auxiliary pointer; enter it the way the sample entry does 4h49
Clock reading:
9h46
